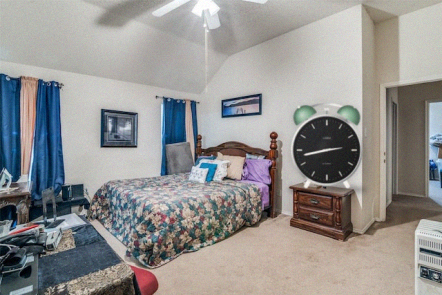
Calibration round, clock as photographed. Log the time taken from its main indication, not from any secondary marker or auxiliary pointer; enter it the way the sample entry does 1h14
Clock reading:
2h43
